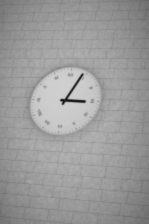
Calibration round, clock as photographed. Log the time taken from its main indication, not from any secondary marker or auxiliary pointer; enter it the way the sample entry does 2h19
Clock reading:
3h04
